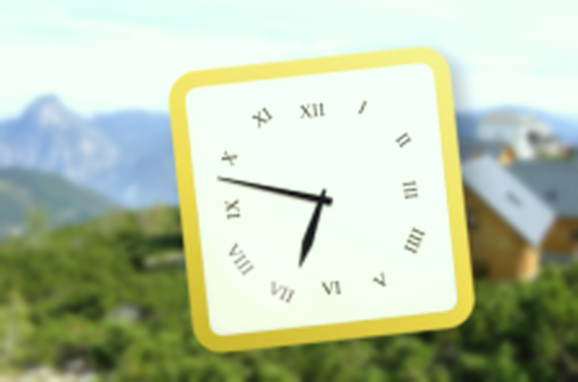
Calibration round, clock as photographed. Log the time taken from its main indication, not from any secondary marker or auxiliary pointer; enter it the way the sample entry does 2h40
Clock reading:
6h48
